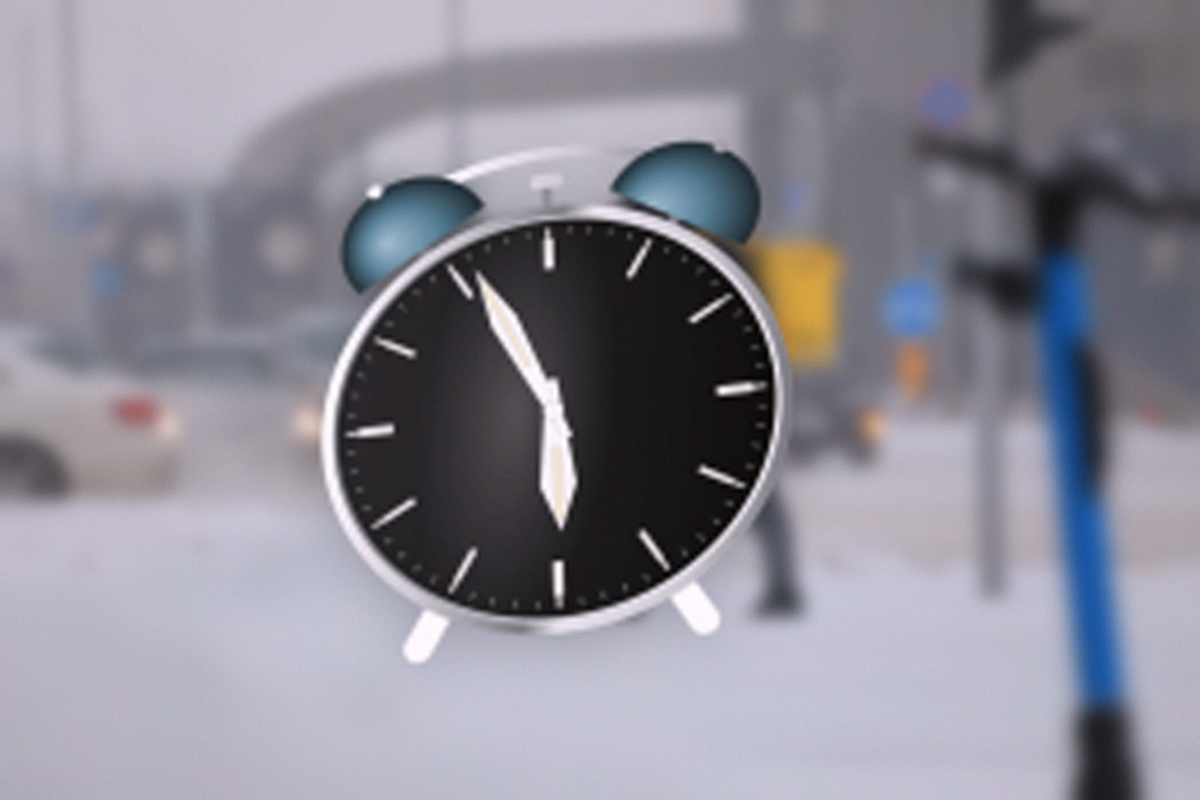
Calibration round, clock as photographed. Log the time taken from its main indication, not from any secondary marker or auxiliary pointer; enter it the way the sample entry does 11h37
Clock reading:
5h56
